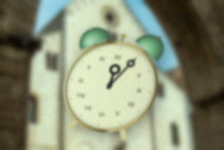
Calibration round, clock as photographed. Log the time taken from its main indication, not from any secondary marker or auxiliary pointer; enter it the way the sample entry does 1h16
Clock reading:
12h05
